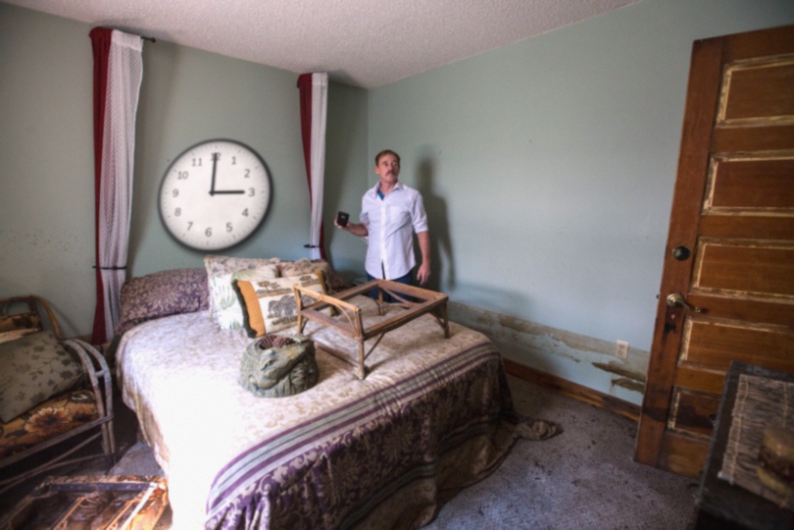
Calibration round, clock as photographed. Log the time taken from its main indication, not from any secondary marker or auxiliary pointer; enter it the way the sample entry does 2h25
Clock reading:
3h00
